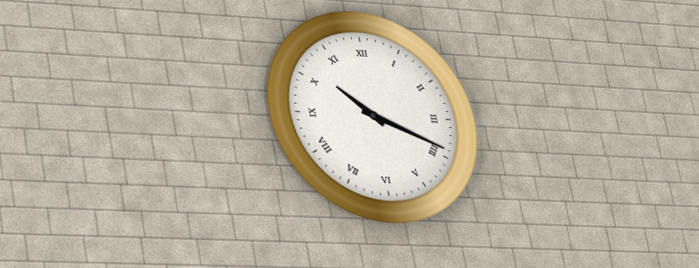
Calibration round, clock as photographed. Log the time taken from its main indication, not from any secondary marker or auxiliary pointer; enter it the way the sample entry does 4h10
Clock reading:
10h19
